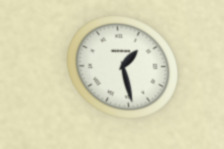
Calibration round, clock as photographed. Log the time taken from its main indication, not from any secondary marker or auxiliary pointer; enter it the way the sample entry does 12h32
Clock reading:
1h29
